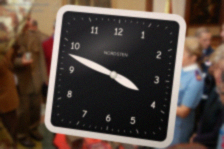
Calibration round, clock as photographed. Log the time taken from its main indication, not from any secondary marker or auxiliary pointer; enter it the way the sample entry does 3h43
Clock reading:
3h48
